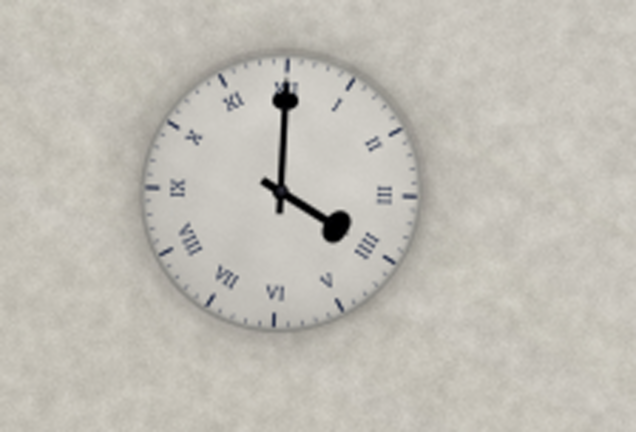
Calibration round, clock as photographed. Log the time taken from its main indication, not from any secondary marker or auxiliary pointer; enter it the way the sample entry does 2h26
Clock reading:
4h00
